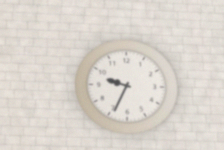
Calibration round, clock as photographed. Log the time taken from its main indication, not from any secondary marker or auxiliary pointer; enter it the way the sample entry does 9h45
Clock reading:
9h34
